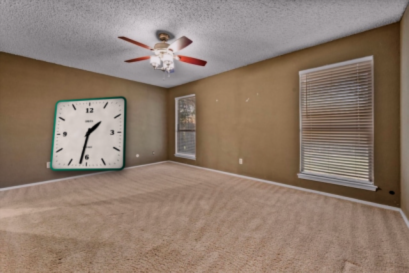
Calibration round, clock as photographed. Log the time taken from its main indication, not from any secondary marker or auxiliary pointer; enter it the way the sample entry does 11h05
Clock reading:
1h32
